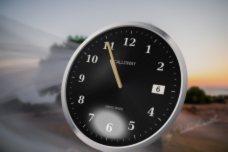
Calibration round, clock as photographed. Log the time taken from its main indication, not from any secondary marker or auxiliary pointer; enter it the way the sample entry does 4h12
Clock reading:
10h55
